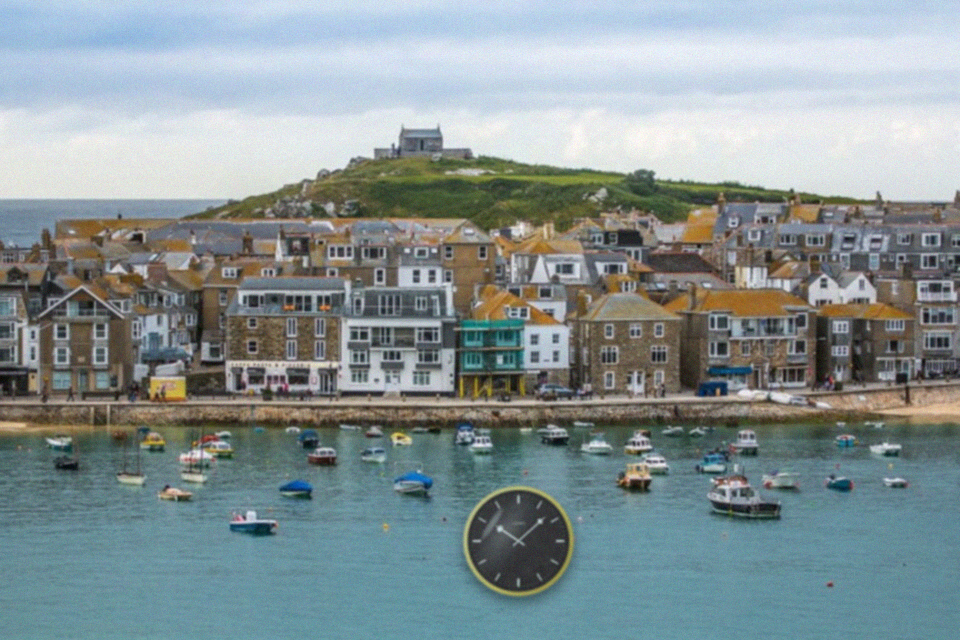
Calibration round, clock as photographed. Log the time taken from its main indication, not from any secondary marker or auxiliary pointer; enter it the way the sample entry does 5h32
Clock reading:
10h08
